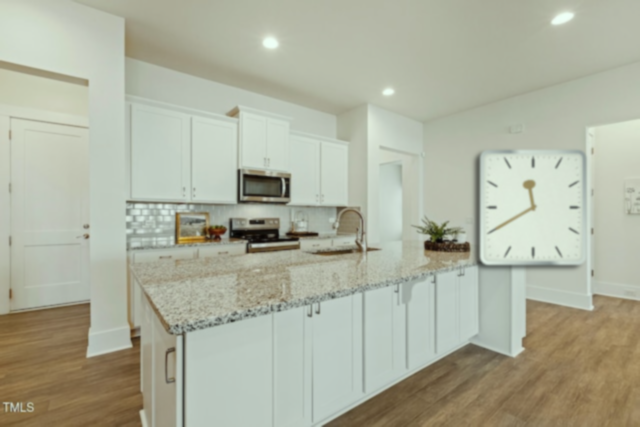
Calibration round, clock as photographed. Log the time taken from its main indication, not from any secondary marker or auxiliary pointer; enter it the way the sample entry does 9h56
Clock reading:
11h40
